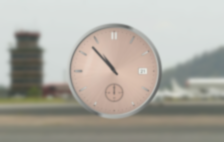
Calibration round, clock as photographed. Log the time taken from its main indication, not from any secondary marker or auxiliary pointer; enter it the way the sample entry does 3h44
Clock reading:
10h53
